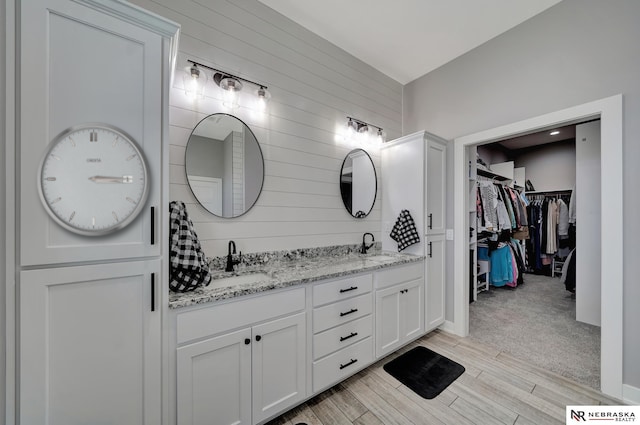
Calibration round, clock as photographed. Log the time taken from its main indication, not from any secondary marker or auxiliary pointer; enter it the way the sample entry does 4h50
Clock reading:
3h15
